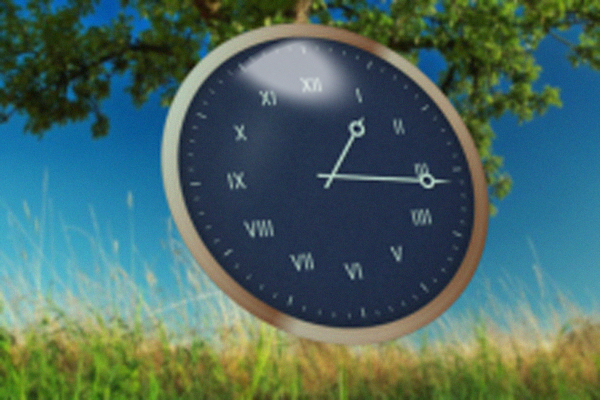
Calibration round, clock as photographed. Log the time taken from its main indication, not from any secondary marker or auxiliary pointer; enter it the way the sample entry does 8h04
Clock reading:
1h16
